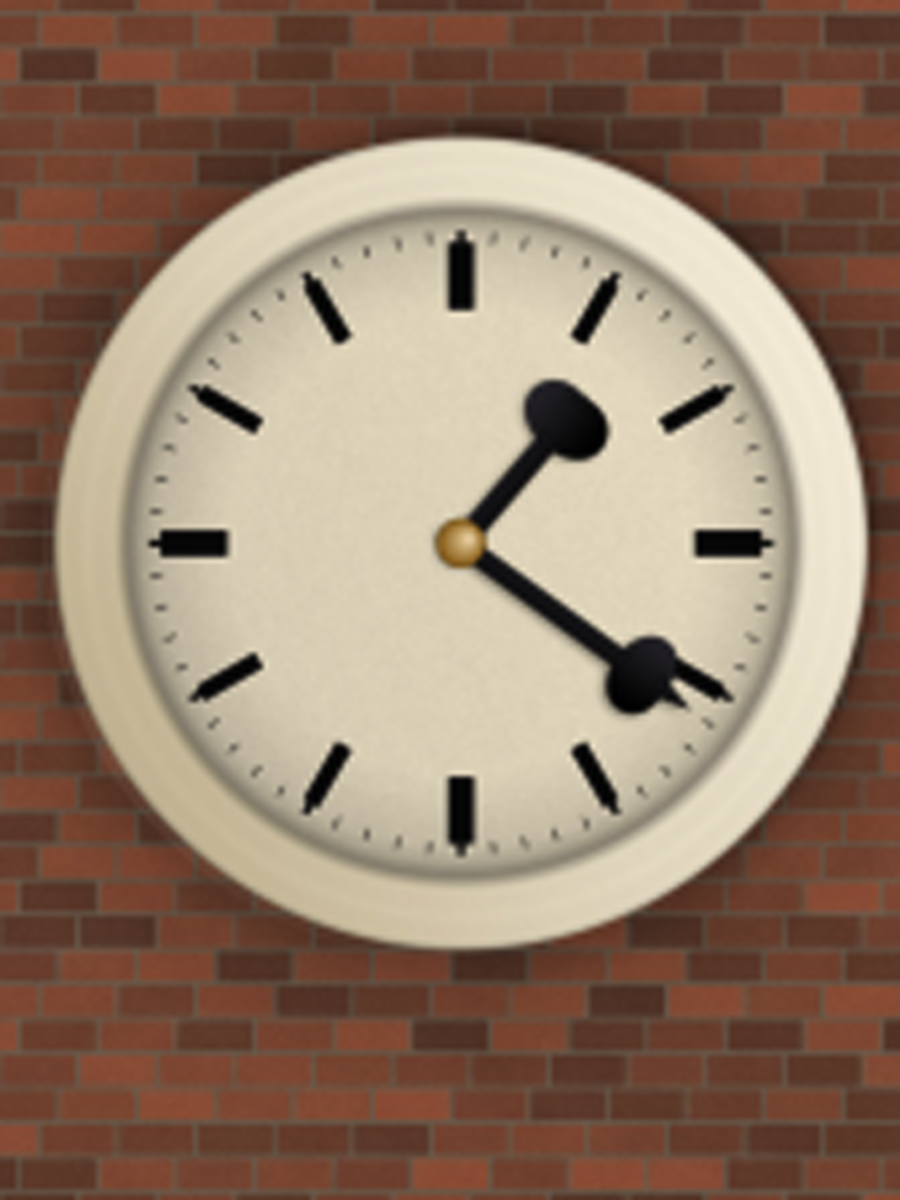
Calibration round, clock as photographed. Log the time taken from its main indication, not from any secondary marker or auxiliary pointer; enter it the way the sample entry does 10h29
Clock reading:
1h21
